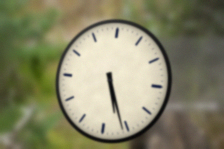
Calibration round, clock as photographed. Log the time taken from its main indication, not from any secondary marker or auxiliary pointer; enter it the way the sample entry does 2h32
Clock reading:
5h26
